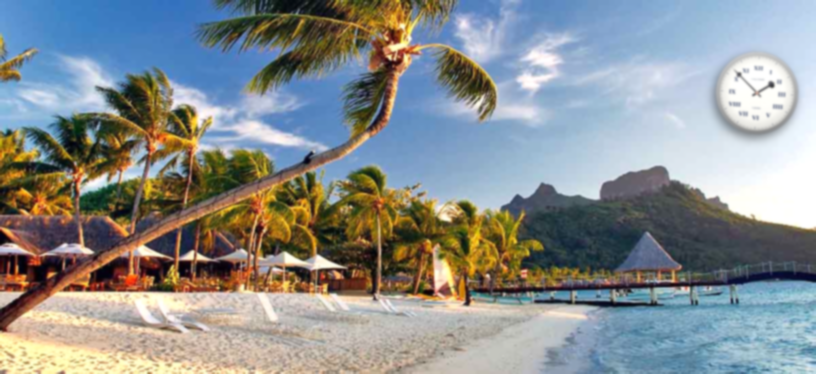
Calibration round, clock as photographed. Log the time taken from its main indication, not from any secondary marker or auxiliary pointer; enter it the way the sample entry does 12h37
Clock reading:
1h52
